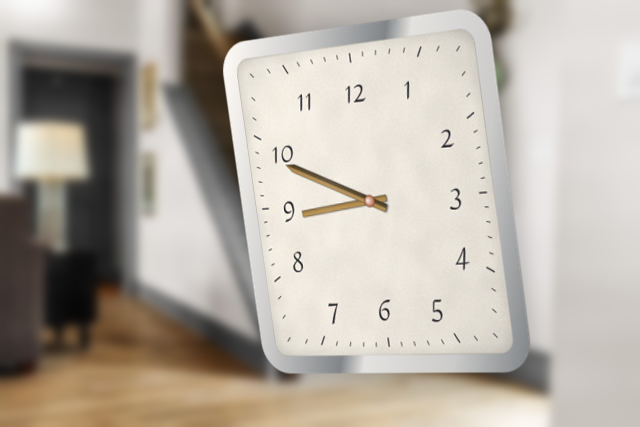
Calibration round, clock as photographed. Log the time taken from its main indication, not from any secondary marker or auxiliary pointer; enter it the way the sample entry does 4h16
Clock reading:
8h49
